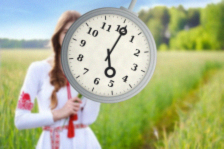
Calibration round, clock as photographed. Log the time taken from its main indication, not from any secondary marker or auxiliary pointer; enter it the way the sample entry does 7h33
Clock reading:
5h01
